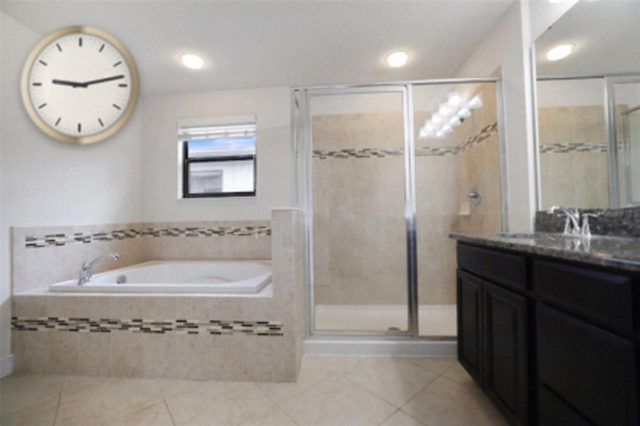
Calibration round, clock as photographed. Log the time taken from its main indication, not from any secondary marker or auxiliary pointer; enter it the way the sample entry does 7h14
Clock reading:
9h13
